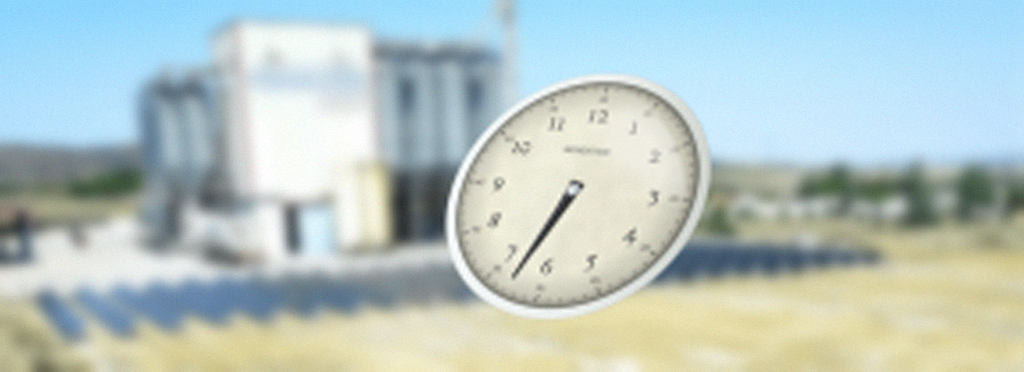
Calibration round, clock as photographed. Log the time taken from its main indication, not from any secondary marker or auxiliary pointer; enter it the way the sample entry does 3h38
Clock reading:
6h33
